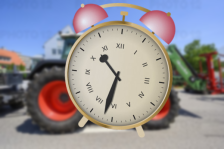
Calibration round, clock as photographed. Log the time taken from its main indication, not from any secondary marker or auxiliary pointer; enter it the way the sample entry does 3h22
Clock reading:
10h32
